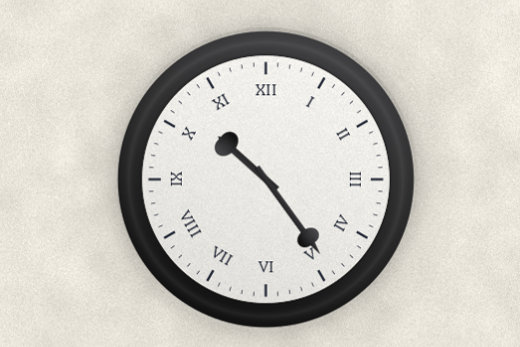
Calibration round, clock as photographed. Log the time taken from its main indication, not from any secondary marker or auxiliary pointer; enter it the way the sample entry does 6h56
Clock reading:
10h24
